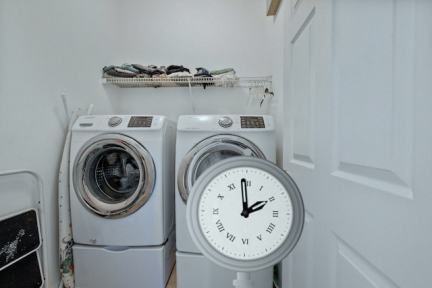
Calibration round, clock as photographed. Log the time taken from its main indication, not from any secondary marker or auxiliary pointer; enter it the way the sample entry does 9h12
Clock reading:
1h59
